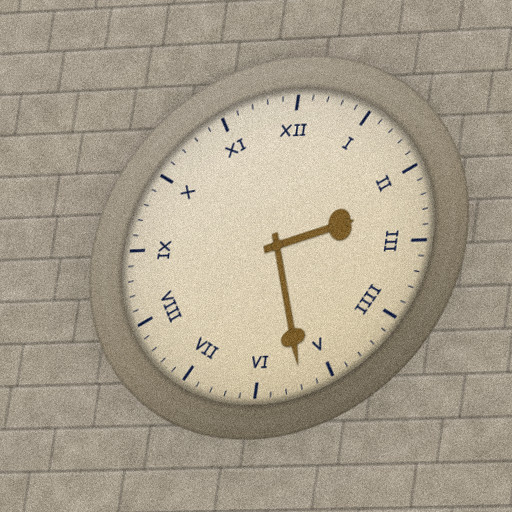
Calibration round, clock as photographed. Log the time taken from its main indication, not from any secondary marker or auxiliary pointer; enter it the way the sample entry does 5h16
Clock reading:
2h27
